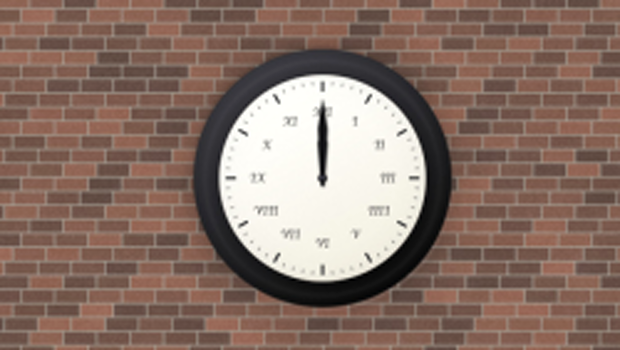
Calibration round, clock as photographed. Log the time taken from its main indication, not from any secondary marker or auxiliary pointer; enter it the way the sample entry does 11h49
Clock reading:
12h00
